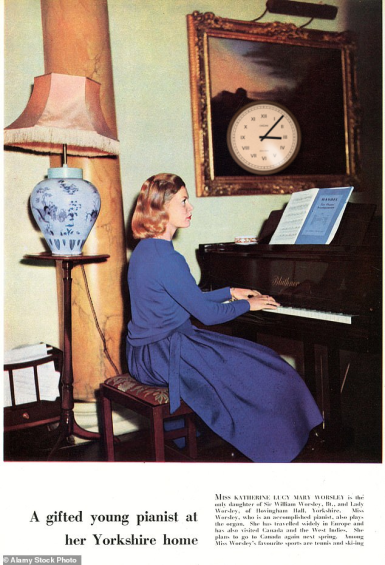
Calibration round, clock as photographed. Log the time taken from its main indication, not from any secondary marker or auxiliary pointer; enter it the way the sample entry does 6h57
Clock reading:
3h07
